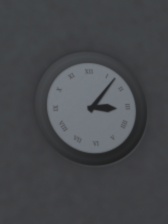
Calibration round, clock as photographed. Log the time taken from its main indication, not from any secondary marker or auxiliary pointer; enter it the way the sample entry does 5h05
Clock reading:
3h07
